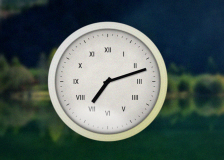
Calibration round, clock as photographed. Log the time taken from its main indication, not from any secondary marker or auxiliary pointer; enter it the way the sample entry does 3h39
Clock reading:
7h12
